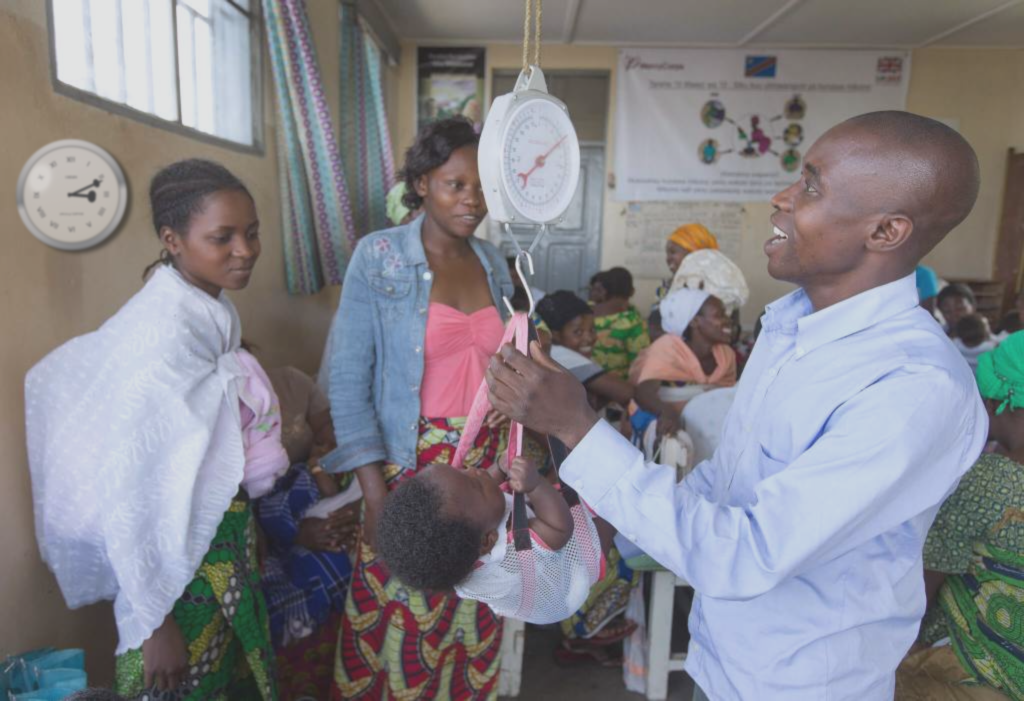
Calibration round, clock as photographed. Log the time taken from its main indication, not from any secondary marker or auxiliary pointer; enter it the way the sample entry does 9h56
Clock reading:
3h11
